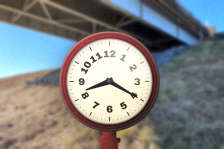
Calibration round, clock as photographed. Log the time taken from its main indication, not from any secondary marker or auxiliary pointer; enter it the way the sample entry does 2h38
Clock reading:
8h20
